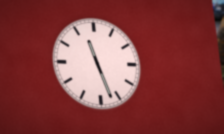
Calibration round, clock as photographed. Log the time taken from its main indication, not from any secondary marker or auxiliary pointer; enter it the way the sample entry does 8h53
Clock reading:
11h27
